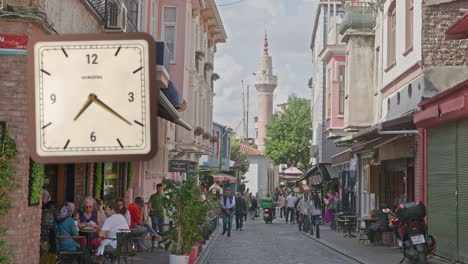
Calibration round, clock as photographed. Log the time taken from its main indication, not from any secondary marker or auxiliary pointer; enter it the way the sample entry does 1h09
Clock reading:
7h21
